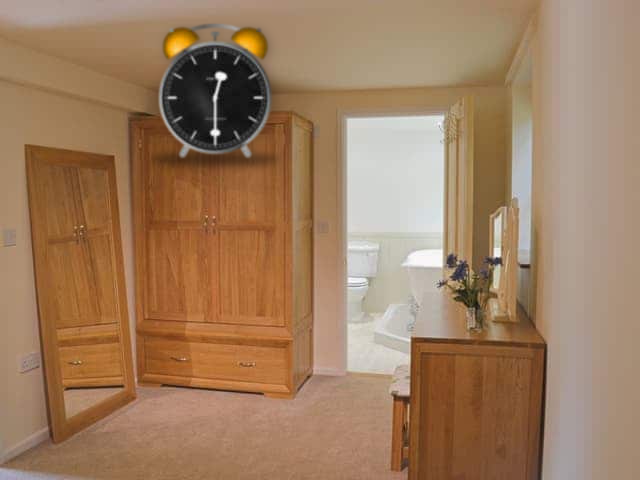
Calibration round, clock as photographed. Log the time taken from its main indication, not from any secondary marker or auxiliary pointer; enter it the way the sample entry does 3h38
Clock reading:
12h30
